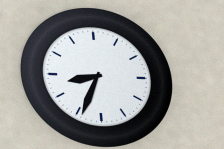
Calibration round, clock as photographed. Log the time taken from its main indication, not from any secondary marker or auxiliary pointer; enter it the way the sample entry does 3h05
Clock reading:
8h34
